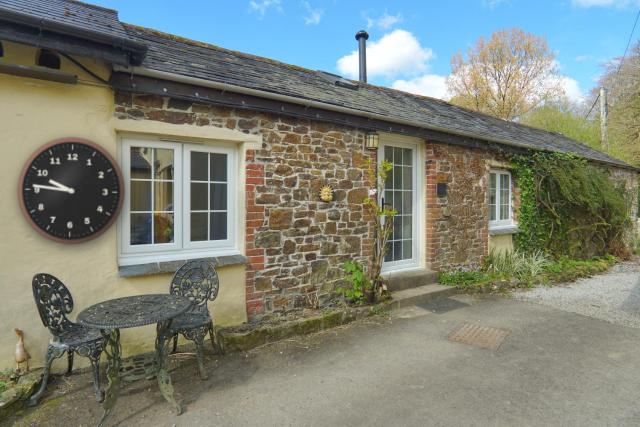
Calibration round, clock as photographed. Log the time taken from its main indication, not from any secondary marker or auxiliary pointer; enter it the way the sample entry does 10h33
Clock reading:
9h46
